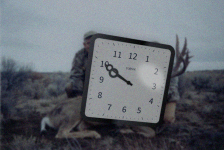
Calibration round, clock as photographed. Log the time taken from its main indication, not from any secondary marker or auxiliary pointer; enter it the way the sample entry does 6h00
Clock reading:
9h50
